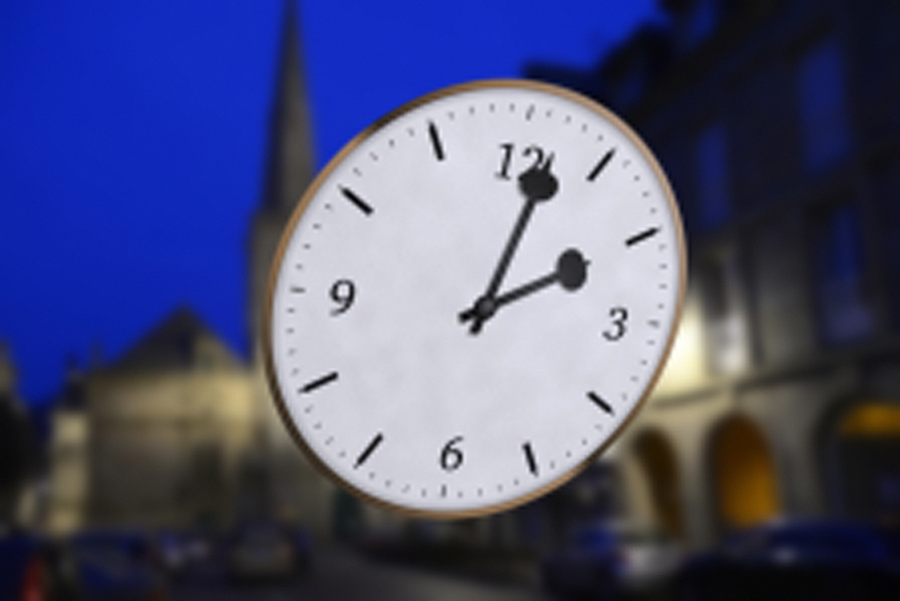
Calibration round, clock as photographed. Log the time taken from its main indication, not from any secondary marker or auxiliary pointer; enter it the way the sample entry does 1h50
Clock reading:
2h02
